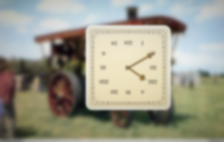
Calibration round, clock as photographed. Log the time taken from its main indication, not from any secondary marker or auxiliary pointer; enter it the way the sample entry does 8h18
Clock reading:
4h10
